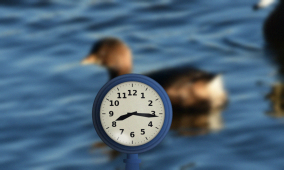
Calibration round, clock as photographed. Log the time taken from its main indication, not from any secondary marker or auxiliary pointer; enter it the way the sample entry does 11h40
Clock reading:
8h16
